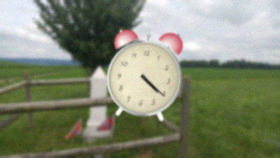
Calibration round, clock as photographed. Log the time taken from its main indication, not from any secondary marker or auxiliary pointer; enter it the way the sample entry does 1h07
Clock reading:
4h21
